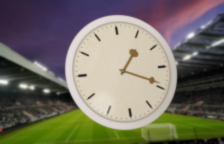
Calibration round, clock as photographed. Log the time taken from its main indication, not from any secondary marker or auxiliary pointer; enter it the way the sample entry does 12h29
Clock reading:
1h19
